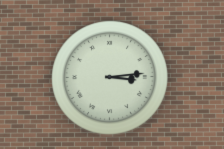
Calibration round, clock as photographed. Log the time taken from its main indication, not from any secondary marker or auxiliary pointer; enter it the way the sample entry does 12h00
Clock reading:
3h14
